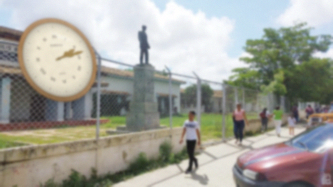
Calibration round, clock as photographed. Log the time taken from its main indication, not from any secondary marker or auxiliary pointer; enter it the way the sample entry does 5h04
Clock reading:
2h13
